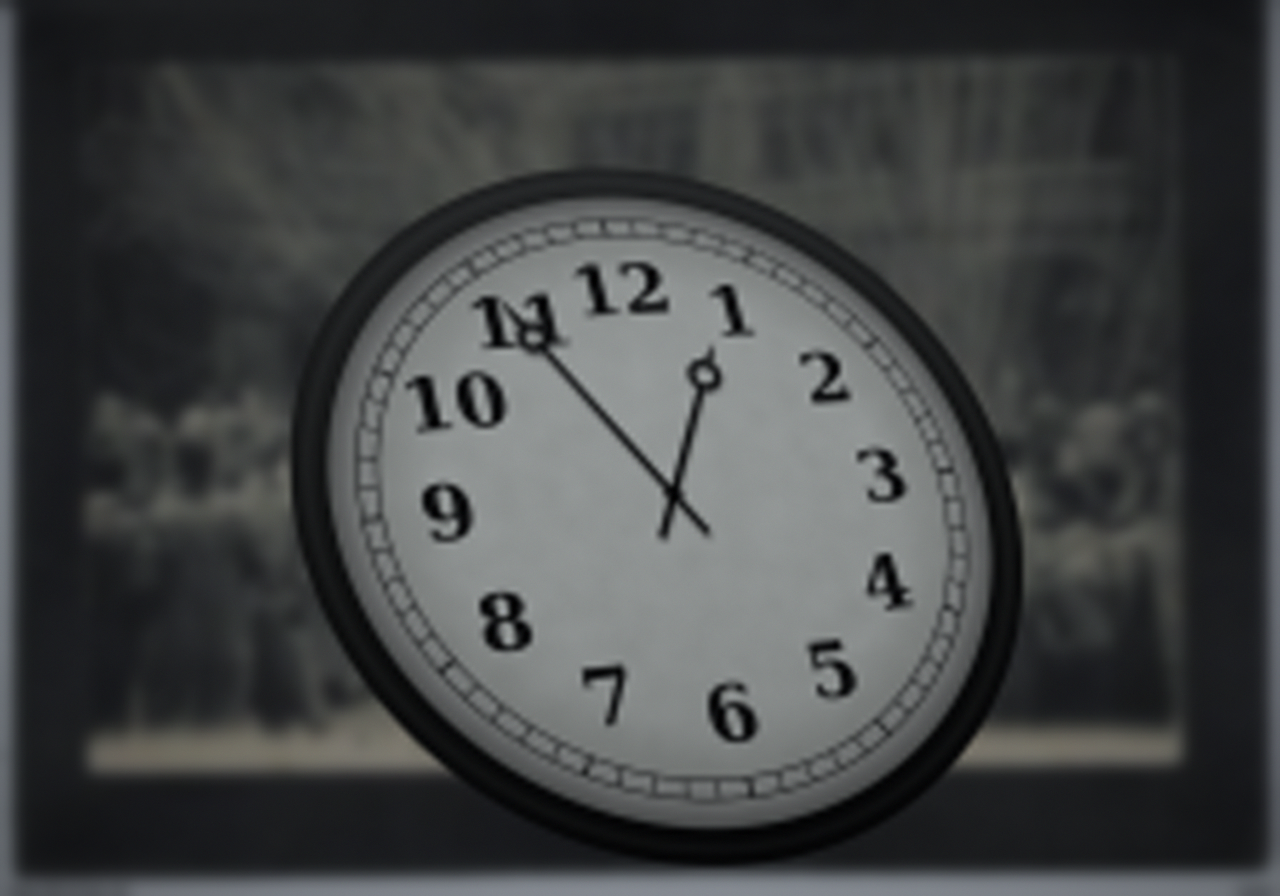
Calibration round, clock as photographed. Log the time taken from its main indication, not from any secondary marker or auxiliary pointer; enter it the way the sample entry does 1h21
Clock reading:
12h55
